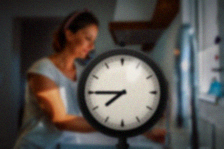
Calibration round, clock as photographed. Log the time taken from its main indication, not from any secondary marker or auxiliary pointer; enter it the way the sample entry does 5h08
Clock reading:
7h45
